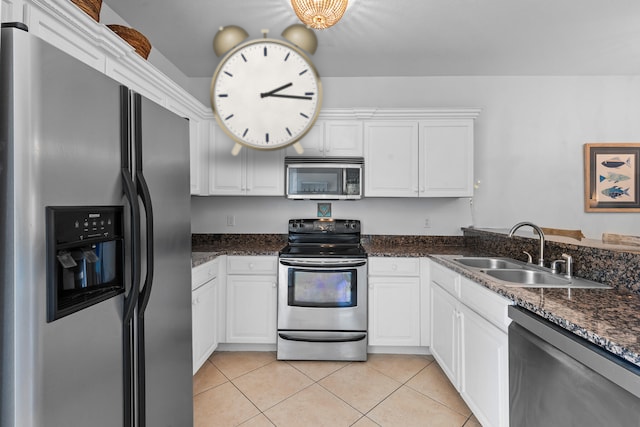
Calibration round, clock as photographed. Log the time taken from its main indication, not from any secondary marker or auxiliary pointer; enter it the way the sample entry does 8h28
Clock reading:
2h16
